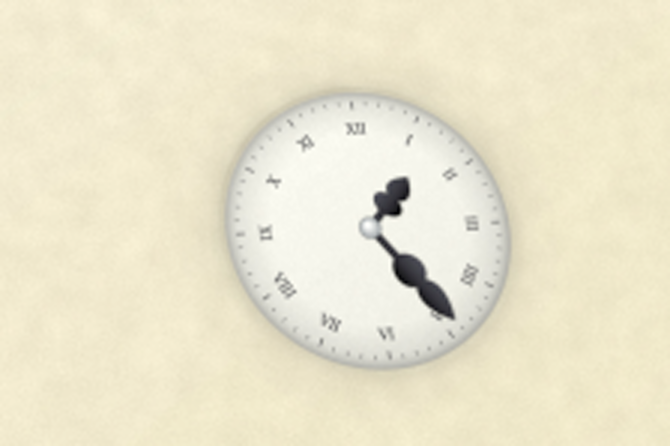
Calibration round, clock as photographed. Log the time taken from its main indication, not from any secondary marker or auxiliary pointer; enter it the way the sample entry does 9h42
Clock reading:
1h24
